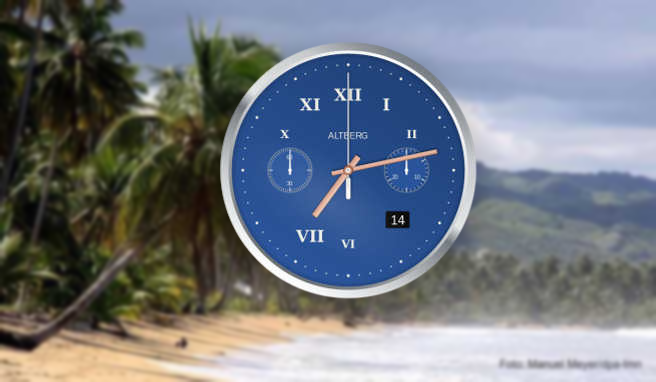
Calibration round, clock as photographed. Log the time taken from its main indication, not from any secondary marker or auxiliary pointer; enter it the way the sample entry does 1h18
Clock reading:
7h13
